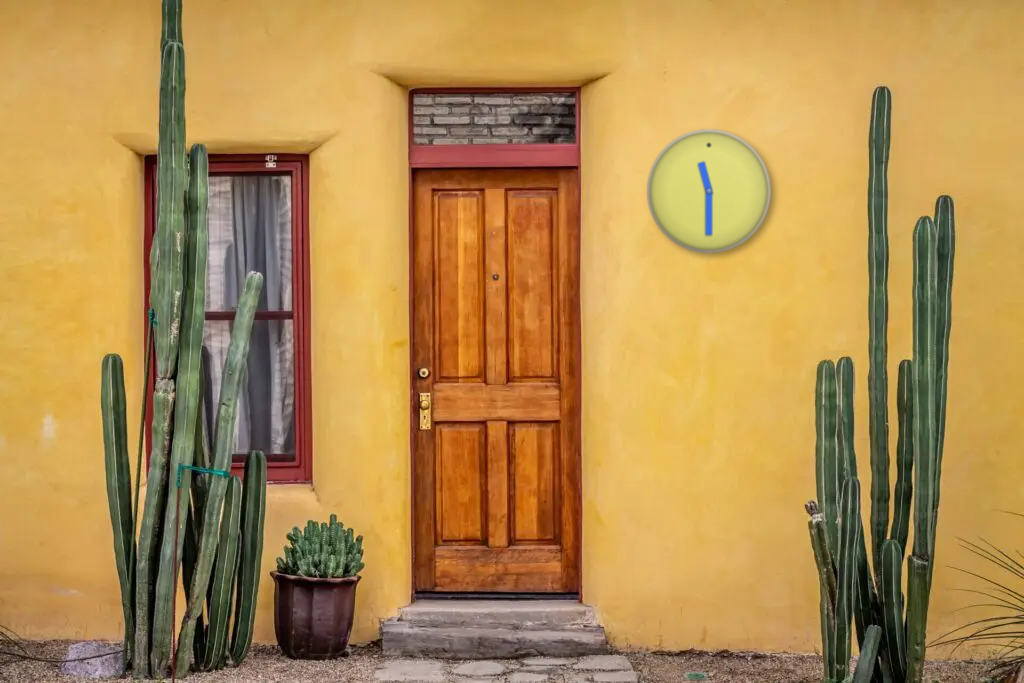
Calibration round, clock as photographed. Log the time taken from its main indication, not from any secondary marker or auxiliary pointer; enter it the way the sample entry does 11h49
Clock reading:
11h30
